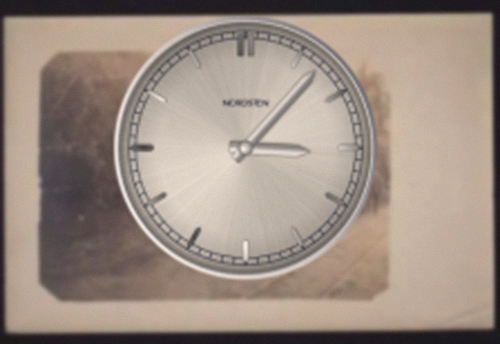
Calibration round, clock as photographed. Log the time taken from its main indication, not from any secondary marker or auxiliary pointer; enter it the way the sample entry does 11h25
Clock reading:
3h07
